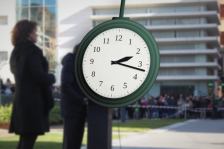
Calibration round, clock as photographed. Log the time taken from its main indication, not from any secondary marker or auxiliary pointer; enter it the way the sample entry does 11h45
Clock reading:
2h17
